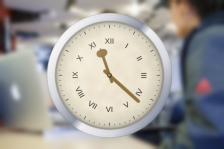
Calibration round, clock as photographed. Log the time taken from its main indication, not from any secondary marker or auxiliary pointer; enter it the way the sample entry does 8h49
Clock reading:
11h22
